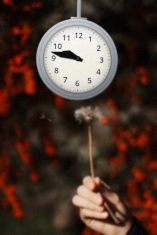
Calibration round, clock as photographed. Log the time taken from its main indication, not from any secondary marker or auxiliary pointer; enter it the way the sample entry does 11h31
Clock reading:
9h47
